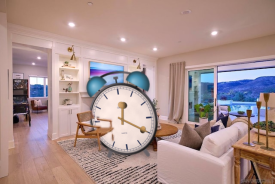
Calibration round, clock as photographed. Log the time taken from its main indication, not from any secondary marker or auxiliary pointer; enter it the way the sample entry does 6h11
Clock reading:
12h20
